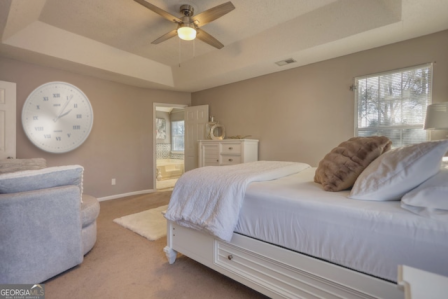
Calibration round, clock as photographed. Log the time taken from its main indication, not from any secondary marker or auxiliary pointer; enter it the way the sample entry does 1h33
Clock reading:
2h06
